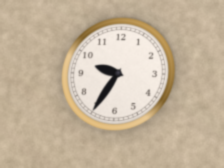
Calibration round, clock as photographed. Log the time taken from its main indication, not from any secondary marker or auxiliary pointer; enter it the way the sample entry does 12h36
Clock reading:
9h35
